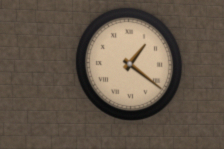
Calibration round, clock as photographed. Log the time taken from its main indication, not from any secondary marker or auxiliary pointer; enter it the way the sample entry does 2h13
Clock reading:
1h21
